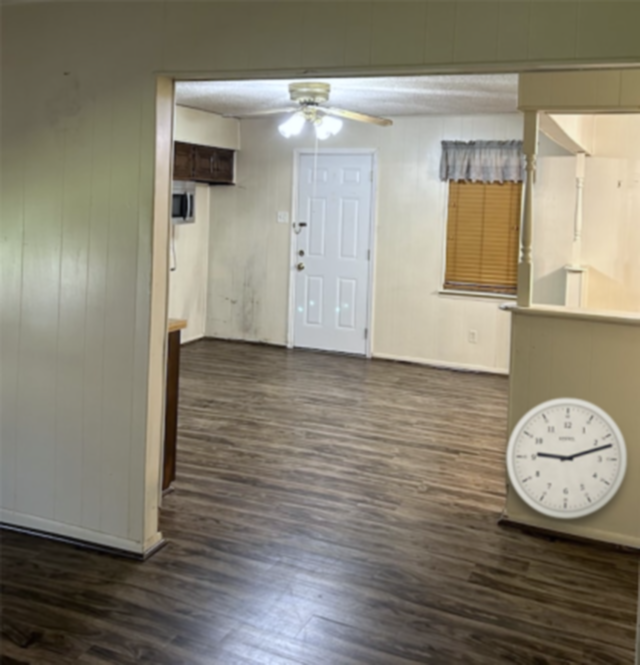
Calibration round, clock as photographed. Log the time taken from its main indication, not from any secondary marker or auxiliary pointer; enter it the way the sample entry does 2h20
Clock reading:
9h12
